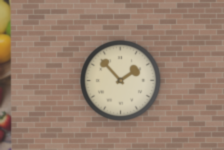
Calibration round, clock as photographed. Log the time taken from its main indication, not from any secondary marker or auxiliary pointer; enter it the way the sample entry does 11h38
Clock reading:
1h53
